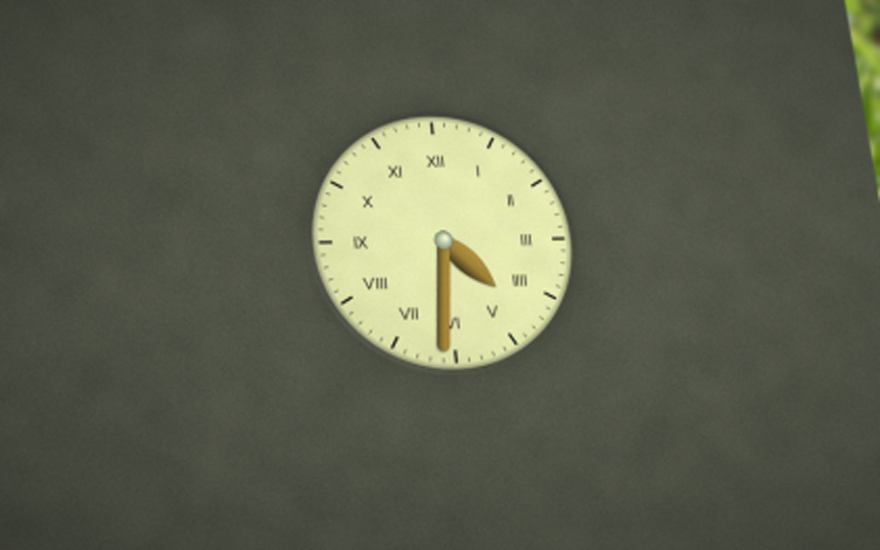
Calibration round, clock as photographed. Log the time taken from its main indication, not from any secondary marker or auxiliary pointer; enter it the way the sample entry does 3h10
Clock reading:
4h31
